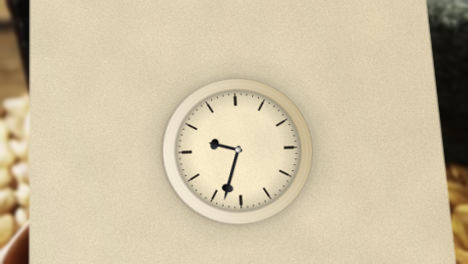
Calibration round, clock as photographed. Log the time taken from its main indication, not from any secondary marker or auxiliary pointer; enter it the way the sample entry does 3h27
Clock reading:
9h33
